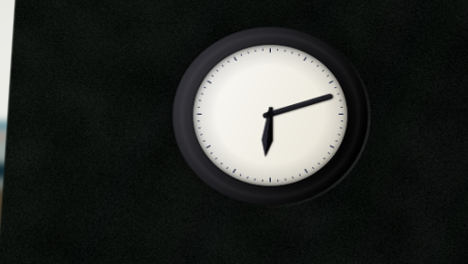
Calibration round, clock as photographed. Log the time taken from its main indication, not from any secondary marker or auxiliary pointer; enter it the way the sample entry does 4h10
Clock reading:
6h12
